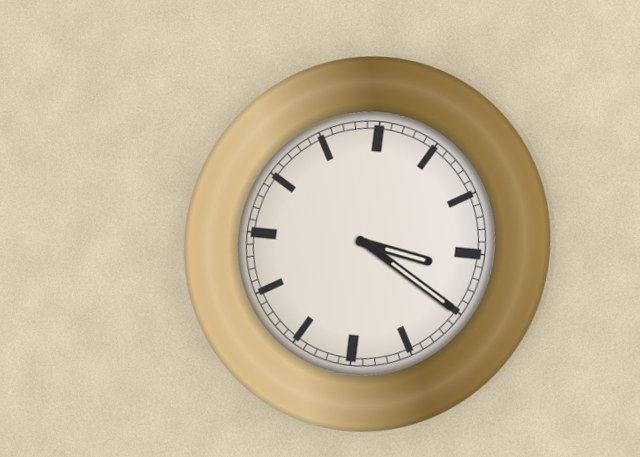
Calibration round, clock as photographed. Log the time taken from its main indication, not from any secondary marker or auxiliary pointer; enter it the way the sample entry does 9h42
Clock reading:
3h20
